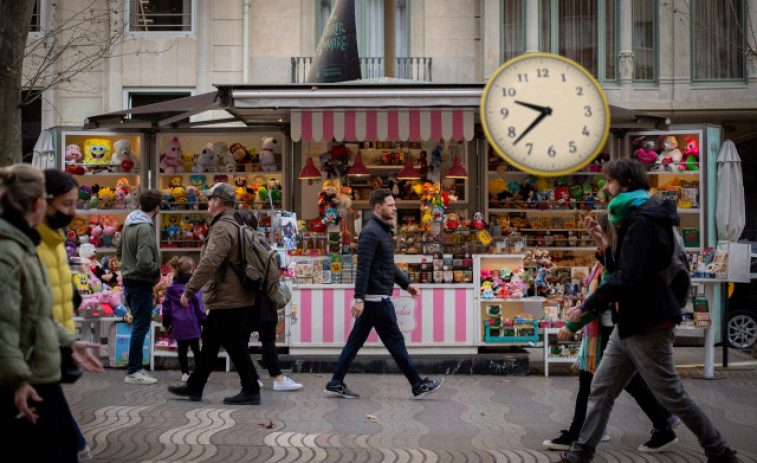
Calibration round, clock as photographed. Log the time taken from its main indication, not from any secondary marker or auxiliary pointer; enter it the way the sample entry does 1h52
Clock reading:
9h38
